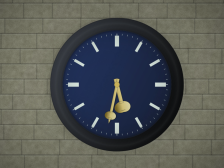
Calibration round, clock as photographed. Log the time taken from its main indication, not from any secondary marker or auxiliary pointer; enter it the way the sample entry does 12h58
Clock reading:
5h32
